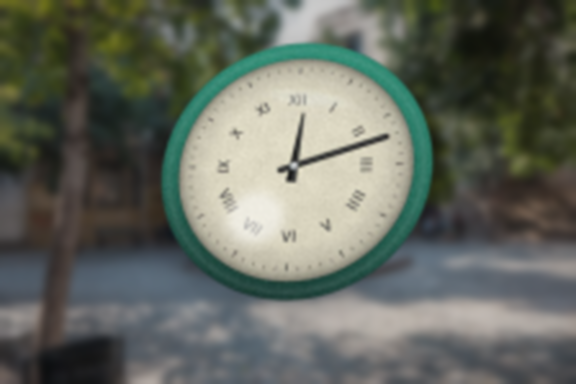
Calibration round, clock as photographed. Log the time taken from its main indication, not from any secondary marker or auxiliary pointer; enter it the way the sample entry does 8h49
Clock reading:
12h12
